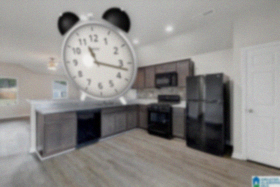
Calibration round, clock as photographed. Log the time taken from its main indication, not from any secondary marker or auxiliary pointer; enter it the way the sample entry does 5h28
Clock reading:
11h17
